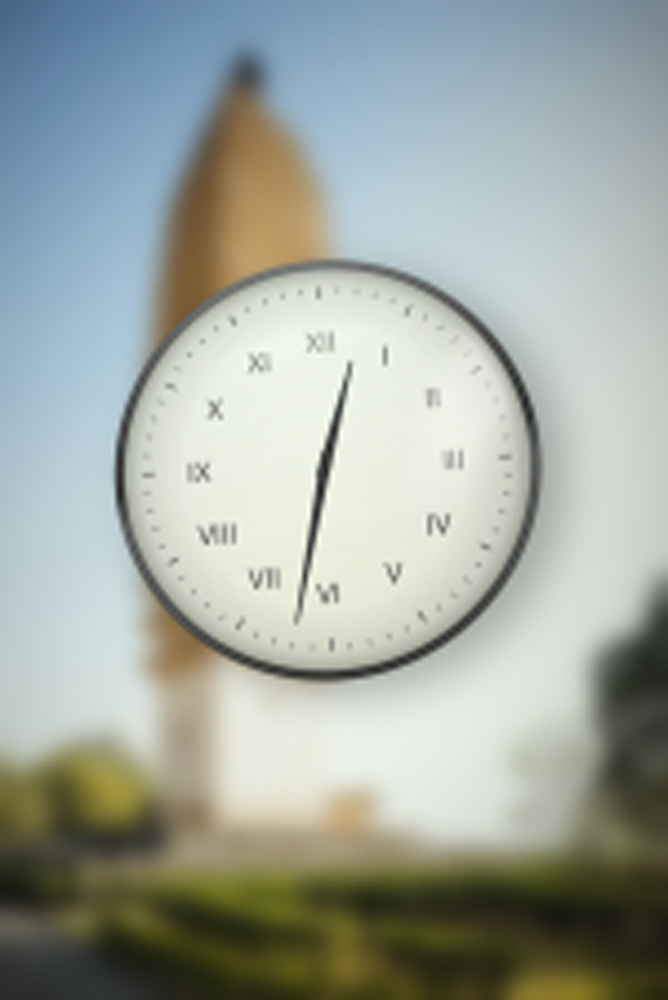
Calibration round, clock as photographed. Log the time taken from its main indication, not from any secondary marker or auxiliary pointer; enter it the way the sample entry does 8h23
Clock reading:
12h32
